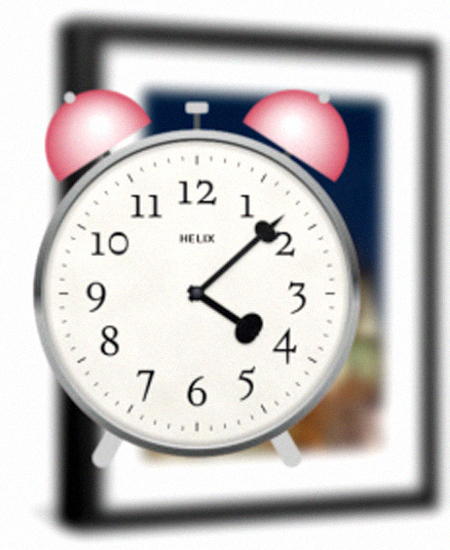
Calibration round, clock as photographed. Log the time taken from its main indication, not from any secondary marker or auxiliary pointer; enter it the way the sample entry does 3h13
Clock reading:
4h08
